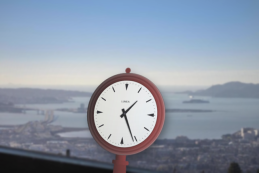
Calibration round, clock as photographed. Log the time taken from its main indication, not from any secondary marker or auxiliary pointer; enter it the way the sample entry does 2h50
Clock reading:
1h26
